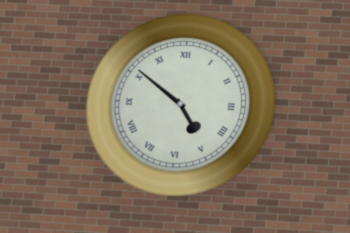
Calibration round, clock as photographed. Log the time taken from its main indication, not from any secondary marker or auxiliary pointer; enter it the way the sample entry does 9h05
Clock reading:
4h51
